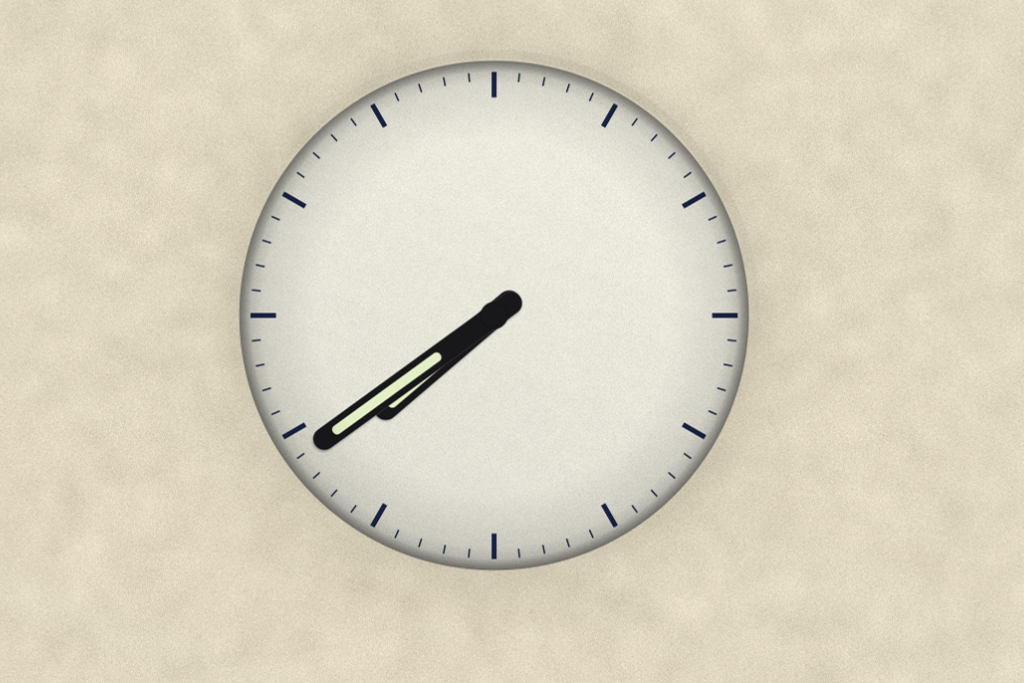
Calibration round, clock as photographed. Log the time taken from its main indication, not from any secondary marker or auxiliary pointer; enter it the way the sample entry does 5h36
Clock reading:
7h39
